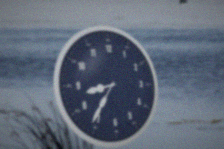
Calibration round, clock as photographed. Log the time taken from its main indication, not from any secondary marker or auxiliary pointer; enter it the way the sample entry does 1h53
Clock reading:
8h36
